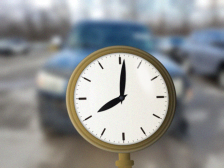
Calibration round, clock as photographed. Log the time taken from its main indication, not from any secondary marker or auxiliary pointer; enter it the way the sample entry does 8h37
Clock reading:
8h01
